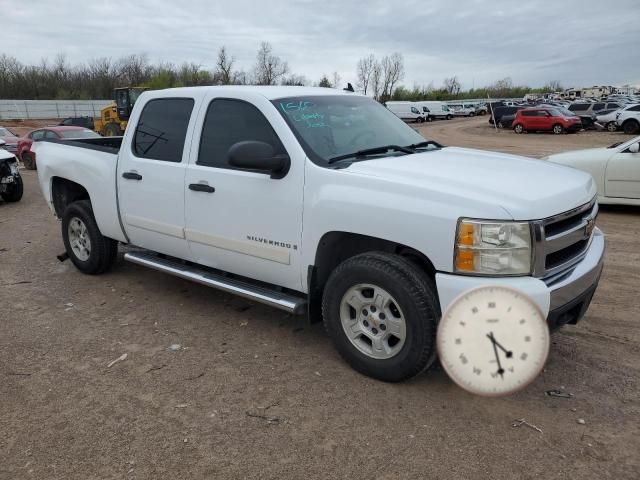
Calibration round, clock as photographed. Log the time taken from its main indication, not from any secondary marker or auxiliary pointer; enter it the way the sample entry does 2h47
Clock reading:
4h28
